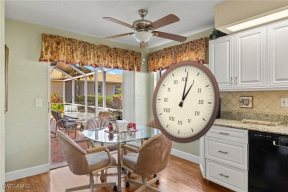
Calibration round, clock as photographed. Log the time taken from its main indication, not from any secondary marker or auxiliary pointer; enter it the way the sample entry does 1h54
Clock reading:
1h01
